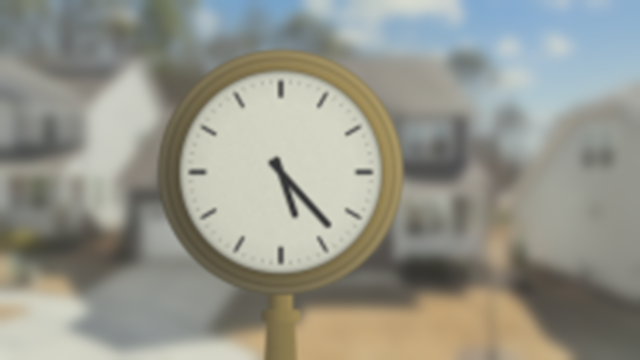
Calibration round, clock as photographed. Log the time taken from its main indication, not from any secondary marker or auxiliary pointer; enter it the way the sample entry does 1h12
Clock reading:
5h23
